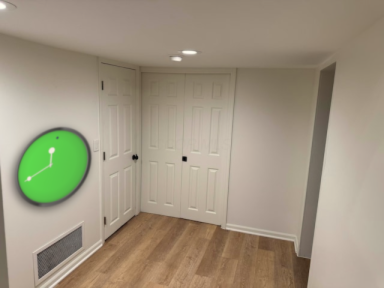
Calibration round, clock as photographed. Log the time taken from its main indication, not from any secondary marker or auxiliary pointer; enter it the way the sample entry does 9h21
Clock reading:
11h39
